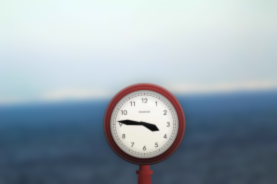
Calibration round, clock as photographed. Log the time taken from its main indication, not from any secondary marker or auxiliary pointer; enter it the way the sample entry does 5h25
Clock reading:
3h46
